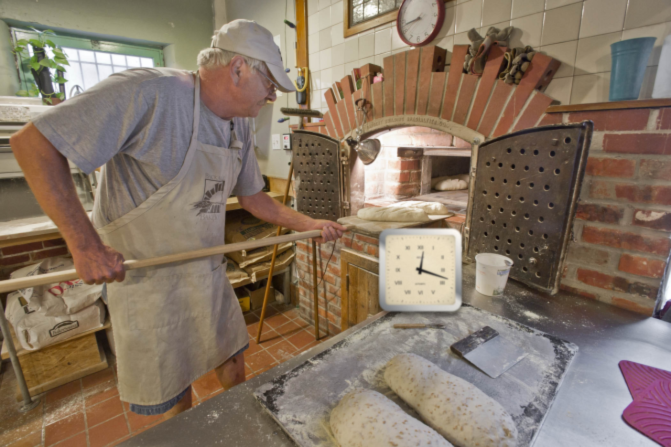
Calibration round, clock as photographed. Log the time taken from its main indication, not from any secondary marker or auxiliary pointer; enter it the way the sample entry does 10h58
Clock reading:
12h18
